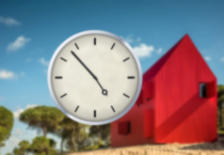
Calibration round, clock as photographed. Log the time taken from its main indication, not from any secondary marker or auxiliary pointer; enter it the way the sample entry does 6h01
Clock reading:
4h53
